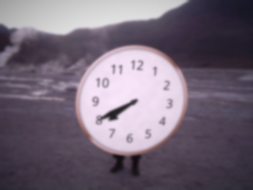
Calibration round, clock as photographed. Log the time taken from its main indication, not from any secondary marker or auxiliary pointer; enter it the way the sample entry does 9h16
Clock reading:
7h40
